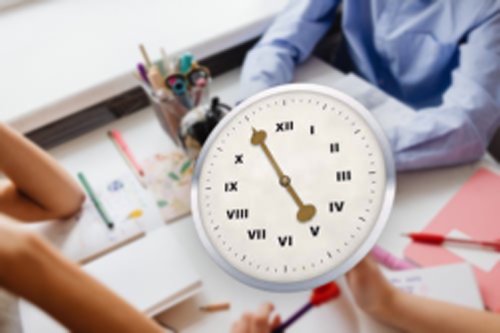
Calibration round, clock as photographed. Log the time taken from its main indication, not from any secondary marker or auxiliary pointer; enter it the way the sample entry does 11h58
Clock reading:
4h55
